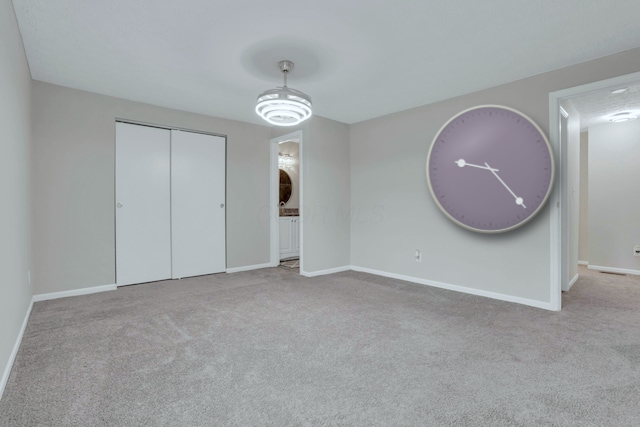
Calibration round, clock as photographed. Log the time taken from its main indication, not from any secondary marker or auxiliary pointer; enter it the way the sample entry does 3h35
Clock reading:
9h23
